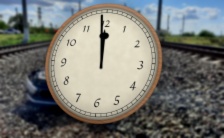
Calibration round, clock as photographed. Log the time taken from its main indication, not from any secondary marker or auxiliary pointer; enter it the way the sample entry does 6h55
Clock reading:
11h59
